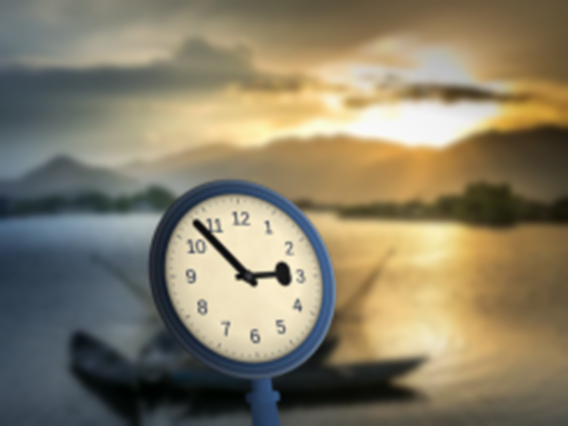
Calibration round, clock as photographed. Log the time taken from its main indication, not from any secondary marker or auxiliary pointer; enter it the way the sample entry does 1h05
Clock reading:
2h53
